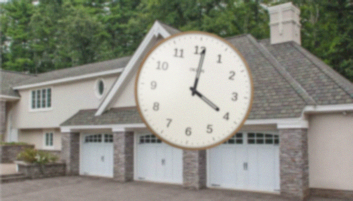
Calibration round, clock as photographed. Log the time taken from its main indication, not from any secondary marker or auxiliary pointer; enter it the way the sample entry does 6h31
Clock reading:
4h01
